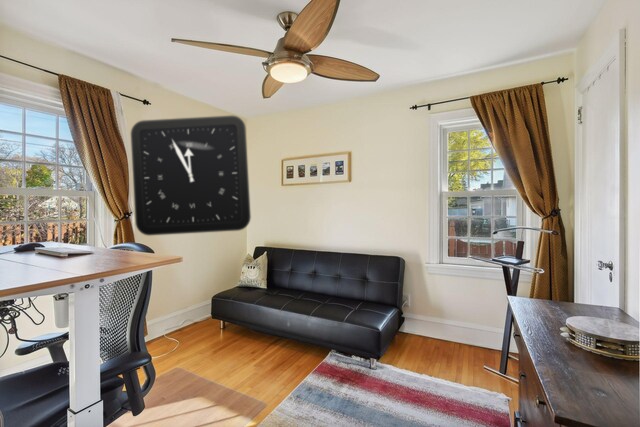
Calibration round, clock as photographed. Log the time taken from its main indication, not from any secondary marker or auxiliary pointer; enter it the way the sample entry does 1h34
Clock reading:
11h56
